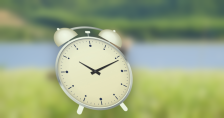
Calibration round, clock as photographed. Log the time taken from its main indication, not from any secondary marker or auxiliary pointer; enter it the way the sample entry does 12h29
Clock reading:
10h11
